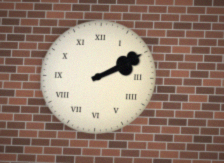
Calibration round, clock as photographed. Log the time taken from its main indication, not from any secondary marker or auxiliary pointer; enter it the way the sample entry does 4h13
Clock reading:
2h10
